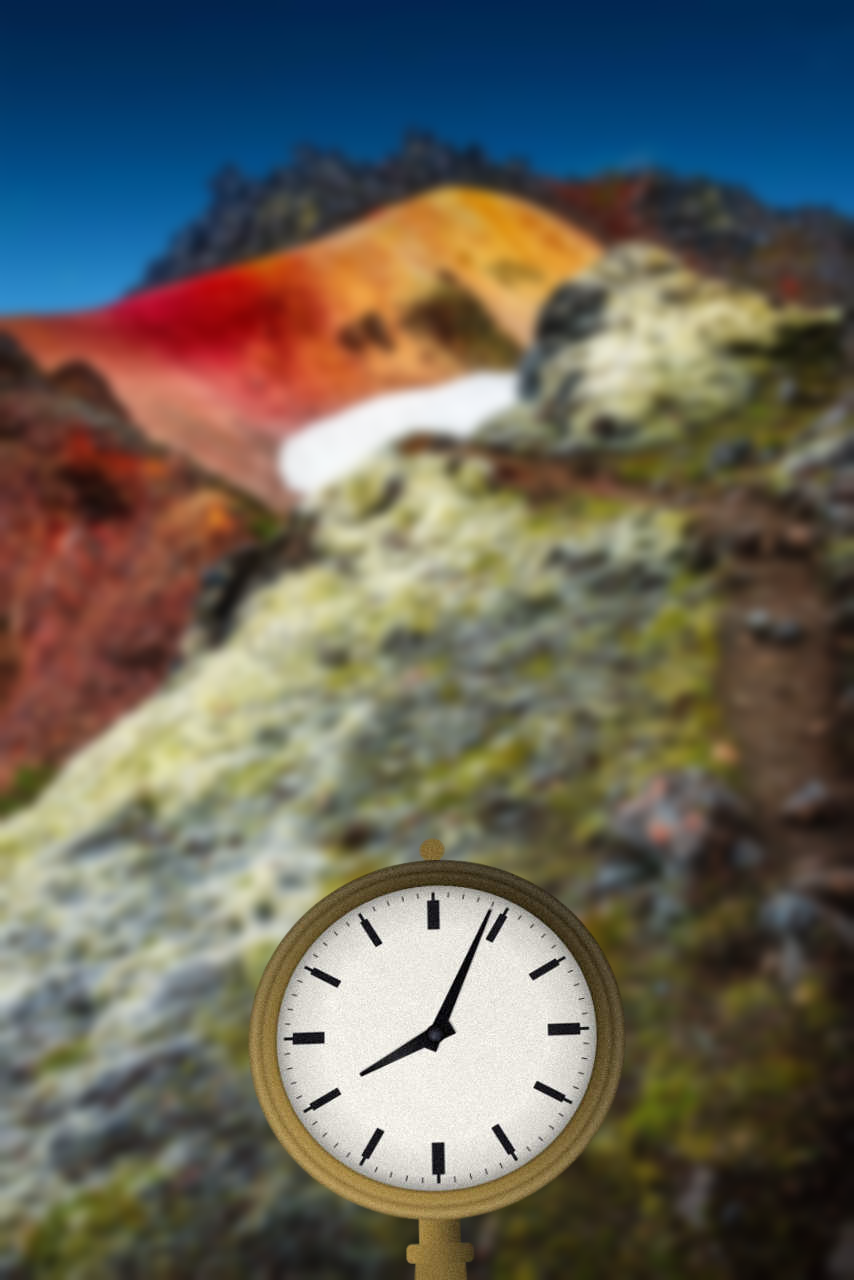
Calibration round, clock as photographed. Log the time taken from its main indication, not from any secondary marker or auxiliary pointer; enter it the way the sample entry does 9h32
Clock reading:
8h04
